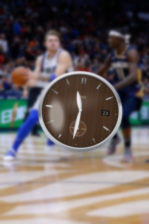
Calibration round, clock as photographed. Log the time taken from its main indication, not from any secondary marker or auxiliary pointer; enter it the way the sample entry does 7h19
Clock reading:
11h31
